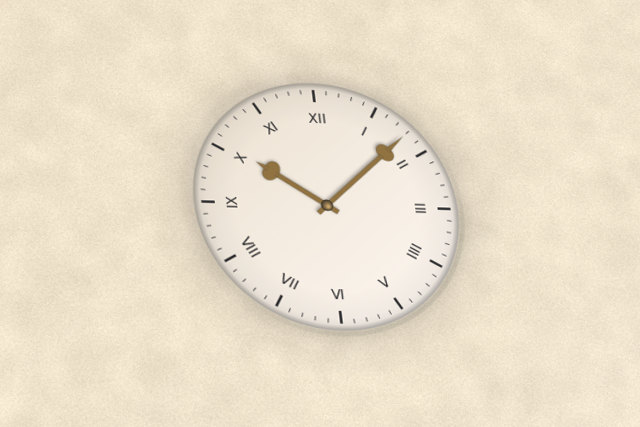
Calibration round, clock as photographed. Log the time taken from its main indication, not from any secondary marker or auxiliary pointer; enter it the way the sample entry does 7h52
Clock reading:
10h08
